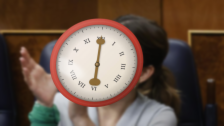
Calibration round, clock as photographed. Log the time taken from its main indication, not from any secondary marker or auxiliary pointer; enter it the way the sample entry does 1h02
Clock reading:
6h00
